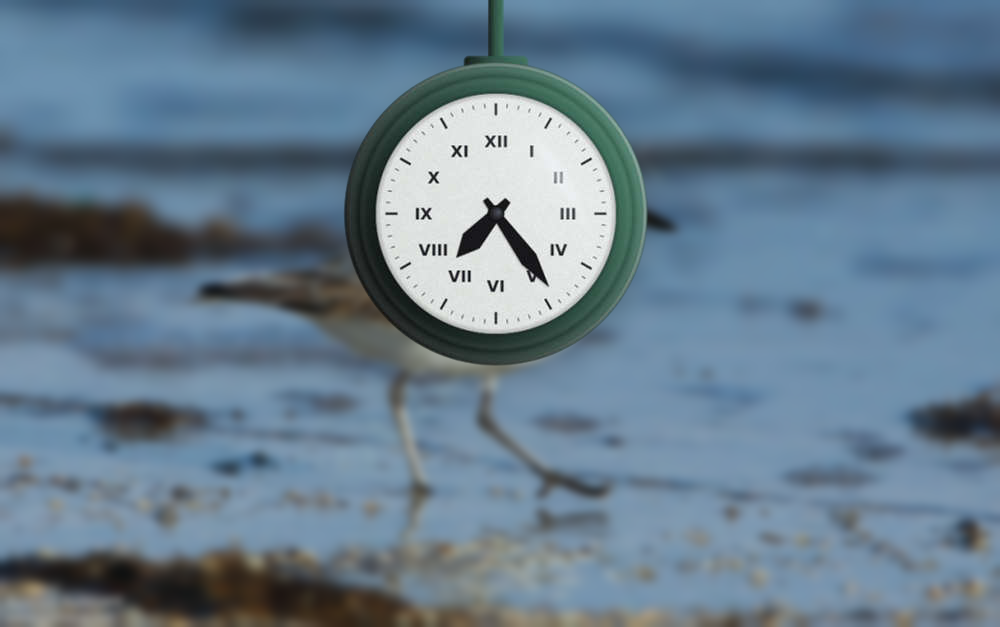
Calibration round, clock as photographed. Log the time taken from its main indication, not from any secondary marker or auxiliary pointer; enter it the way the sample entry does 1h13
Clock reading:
7h24
